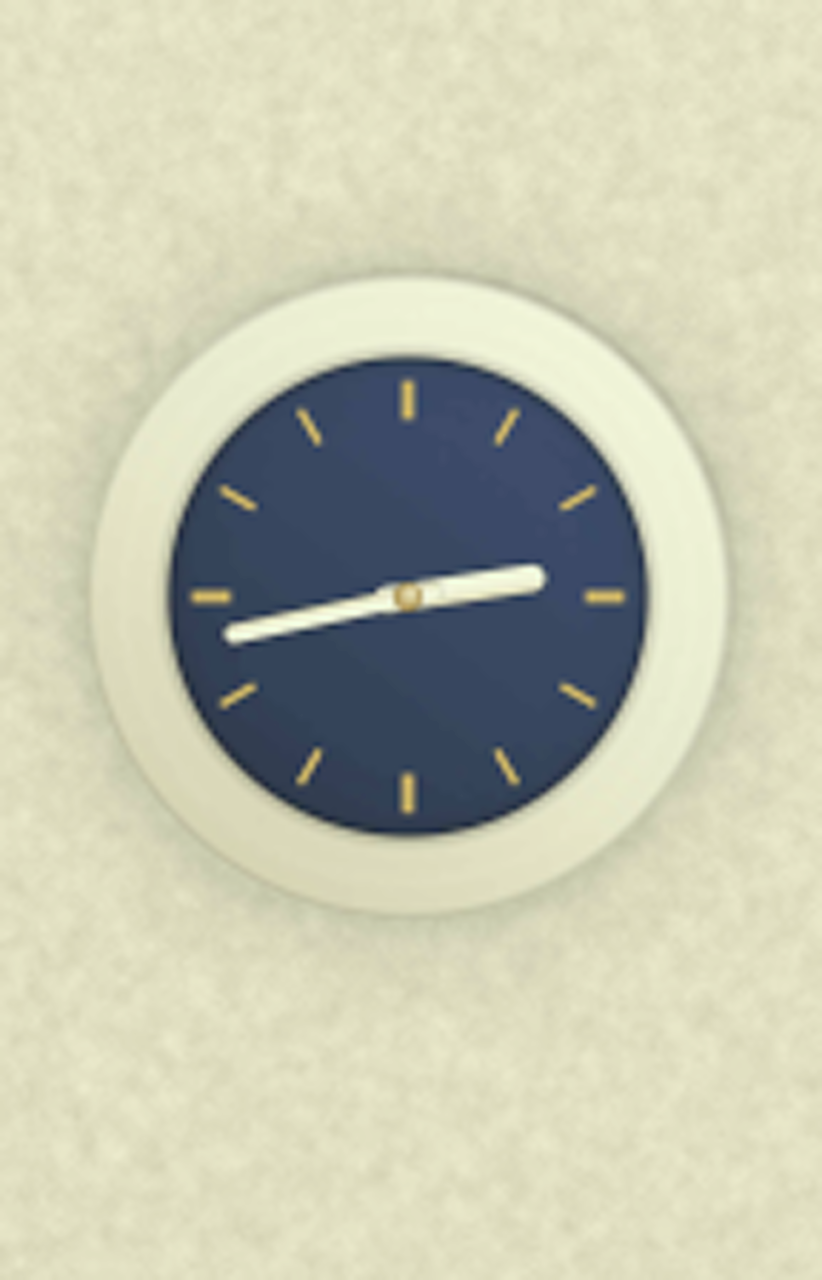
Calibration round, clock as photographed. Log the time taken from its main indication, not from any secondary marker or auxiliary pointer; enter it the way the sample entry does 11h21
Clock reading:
2h43
